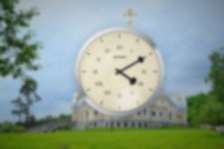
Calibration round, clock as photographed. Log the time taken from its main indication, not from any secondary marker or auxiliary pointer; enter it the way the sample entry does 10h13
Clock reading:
4h10
